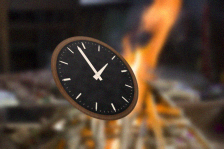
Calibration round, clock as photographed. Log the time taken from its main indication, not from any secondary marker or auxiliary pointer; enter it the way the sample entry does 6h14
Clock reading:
1h58
